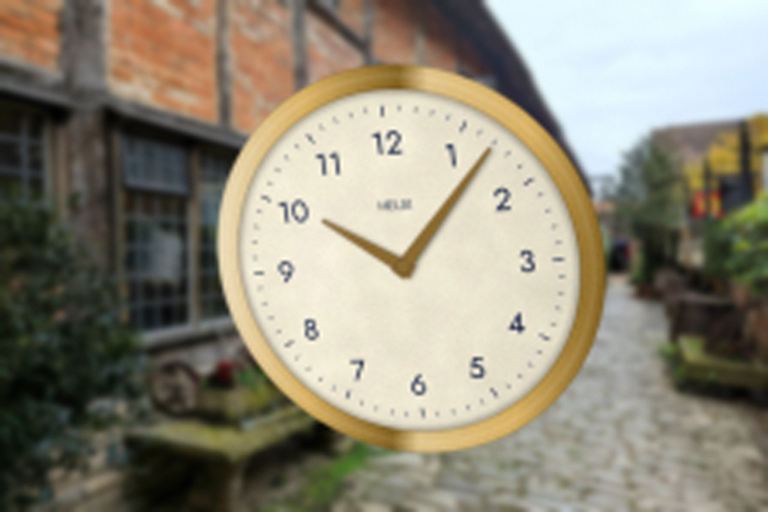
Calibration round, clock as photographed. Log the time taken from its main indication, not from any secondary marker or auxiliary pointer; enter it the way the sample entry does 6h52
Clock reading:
10h07
